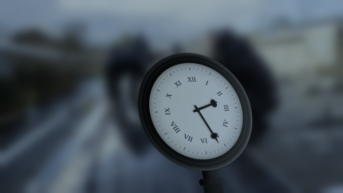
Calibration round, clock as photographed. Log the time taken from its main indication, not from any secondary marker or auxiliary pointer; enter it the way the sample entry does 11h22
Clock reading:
2h26
